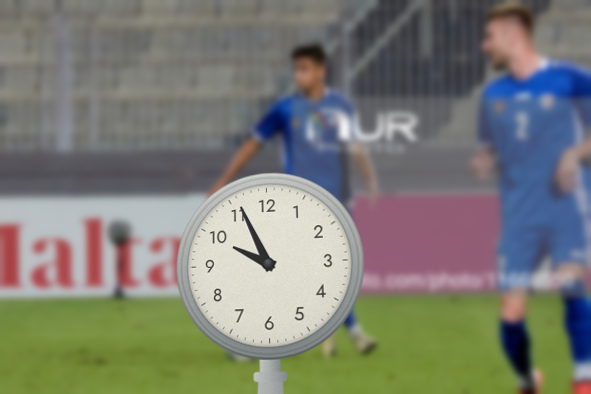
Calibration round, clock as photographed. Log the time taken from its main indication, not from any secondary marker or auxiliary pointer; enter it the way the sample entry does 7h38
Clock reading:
9h56
